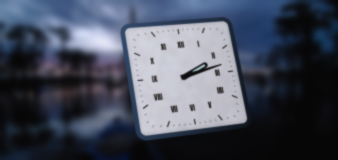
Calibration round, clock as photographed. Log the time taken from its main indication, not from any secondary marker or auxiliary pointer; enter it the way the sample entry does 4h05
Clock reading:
2h13
